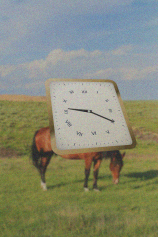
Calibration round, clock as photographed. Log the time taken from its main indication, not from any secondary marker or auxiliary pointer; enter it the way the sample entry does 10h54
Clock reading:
9h20
